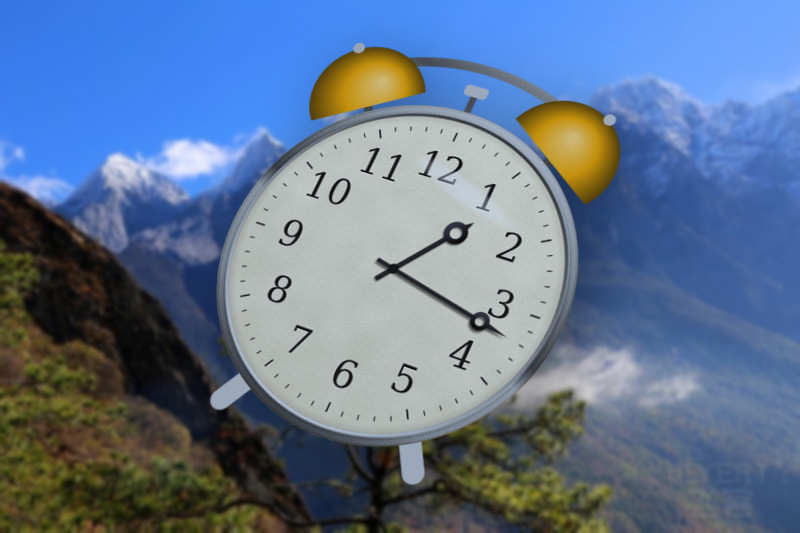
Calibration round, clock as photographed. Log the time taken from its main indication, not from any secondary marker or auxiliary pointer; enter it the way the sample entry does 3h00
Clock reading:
1h17
